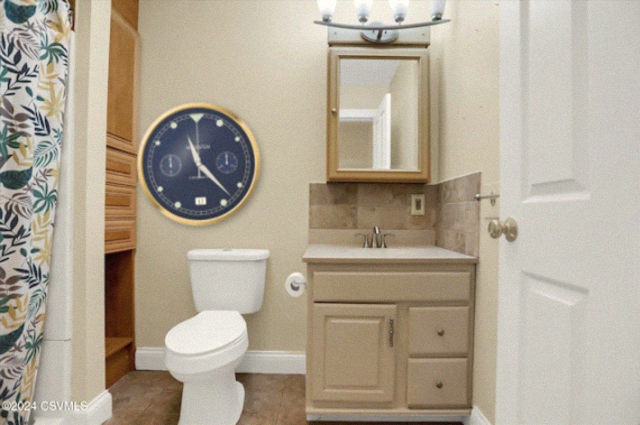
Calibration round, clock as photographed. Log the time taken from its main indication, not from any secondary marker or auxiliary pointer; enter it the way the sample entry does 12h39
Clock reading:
11h23
